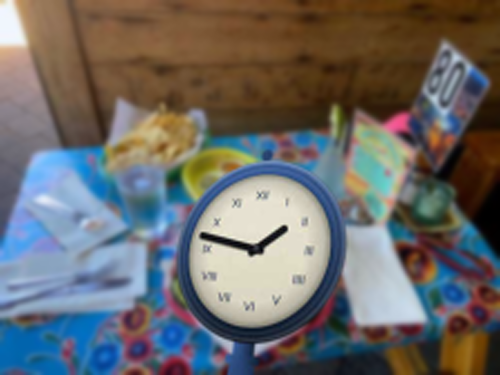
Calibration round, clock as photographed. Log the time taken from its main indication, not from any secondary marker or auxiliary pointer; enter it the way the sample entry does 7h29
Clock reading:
1h47
